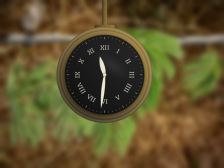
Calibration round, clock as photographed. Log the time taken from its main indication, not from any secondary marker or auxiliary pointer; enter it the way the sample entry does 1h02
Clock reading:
11h31
